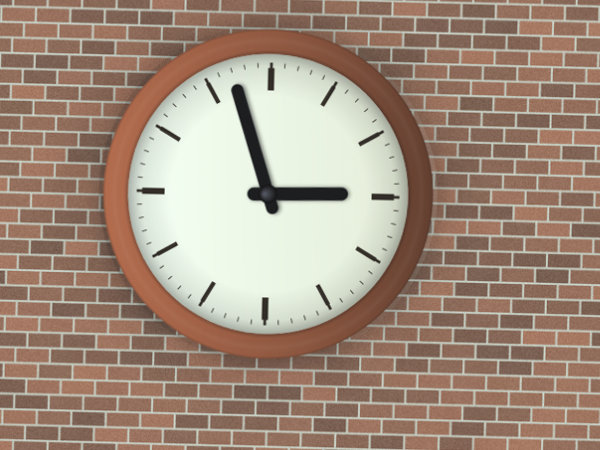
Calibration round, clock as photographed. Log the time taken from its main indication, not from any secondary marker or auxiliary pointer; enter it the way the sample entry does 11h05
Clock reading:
2h57
